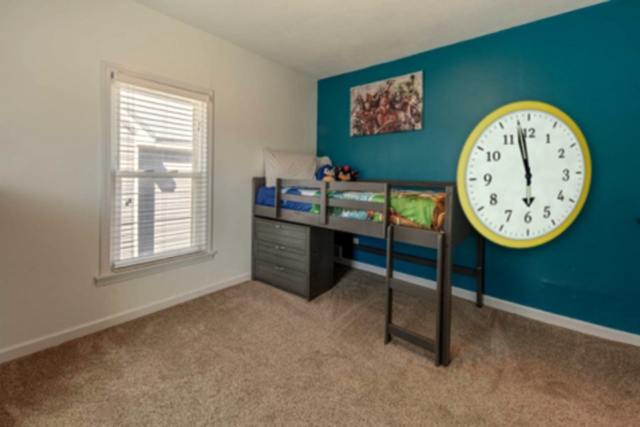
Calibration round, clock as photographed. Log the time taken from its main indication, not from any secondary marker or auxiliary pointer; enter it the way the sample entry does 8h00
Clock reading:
5h58
